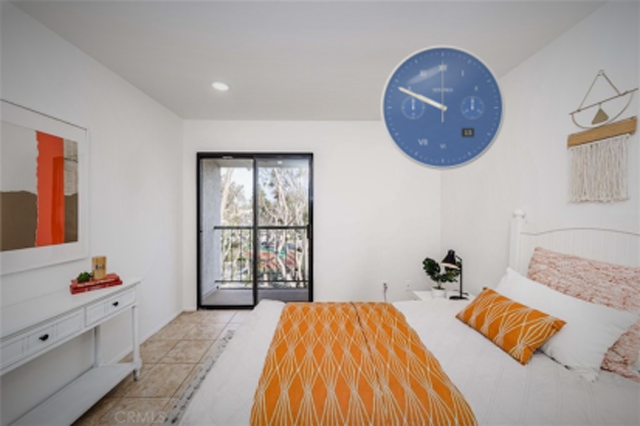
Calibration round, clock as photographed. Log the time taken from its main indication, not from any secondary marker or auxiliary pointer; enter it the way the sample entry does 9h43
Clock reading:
9h49
